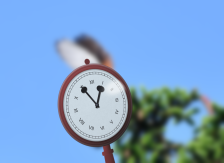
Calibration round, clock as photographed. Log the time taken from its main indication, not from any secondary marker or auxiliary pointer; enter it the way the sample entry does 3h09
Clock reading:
12h55
